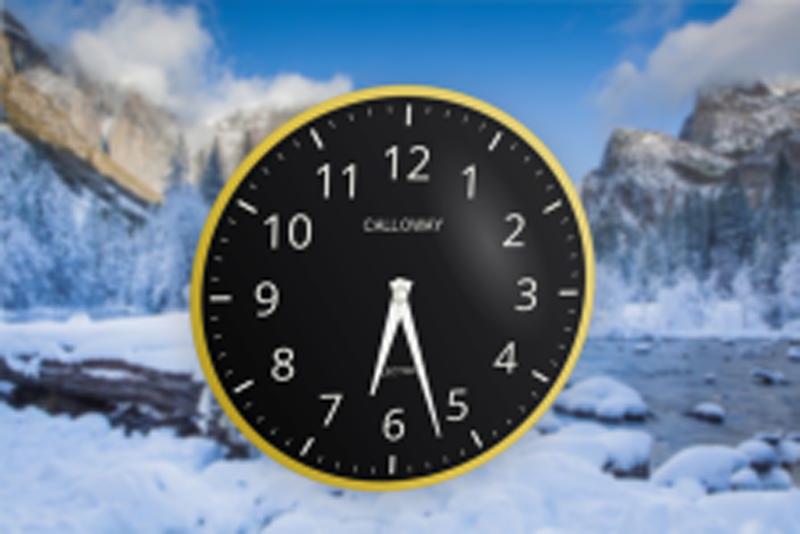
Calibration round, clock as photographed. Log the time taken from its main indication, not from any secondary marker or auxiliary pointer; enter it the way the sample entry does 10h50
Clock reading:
6h27
